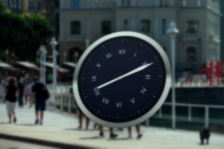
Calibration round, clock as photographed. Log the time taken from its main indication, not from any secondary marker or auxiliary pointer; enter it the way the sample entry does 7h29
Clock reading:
8h11
